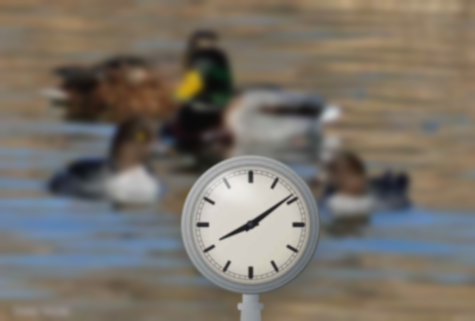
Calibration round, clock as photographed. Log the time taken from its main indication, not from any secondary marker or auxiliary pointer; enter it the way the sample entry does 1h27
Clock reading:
8h09
